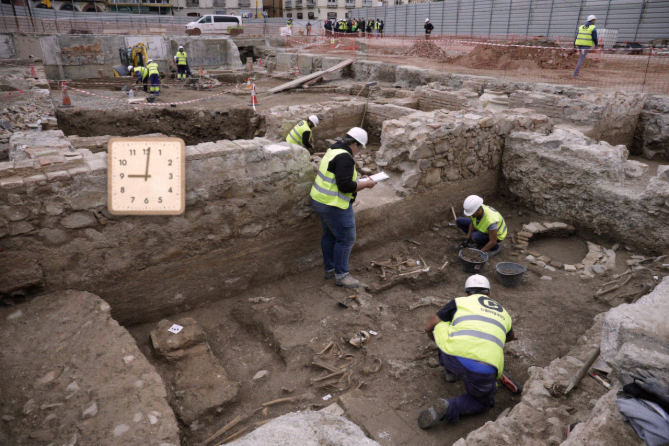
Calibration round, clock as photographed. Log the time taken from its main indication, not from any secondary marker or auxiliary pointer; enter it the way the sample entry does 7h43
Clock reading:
9h01
